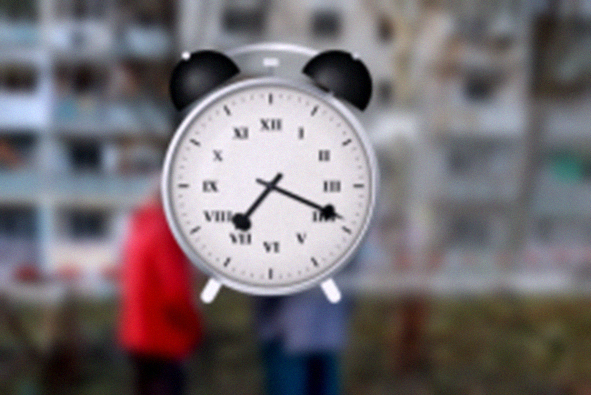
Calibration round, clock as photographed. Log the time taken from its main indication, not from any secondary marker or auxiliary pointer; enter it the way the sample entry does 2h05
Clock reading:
7h19
